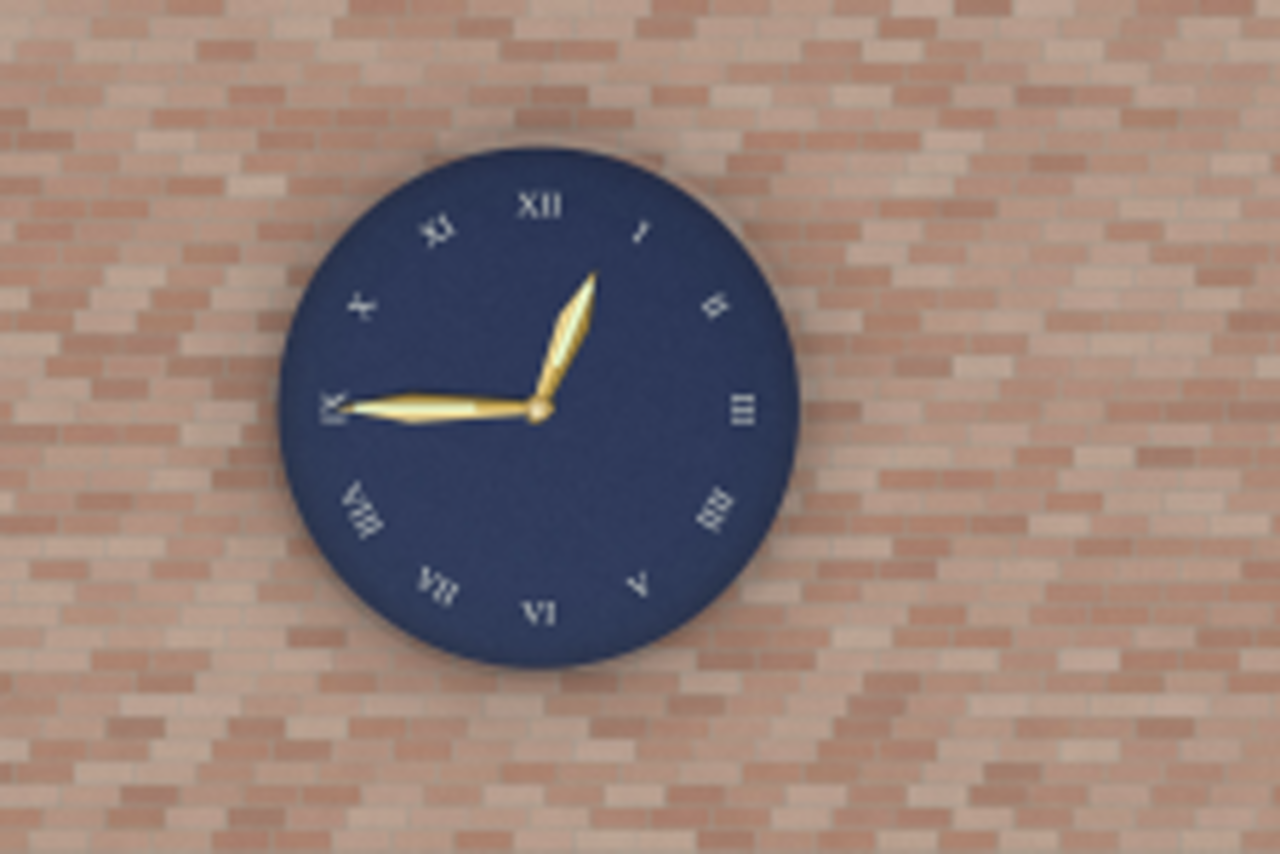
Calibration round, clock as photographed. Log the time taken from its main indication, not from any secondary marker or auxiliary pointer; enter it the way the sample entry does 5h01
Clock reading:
12h45
